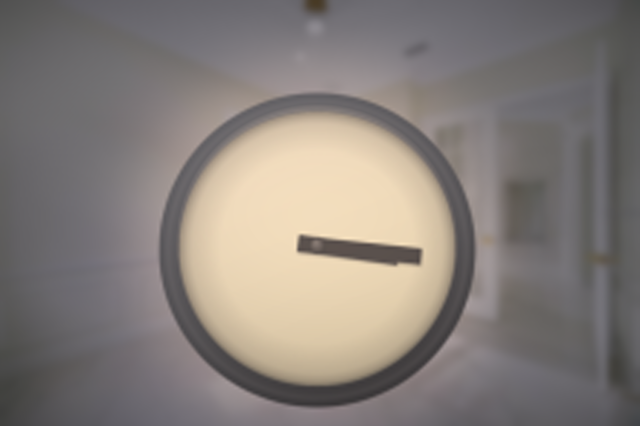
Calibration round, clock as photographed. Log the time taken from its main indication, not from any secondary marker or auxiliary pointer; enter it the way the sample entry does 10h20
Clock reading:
3h16
